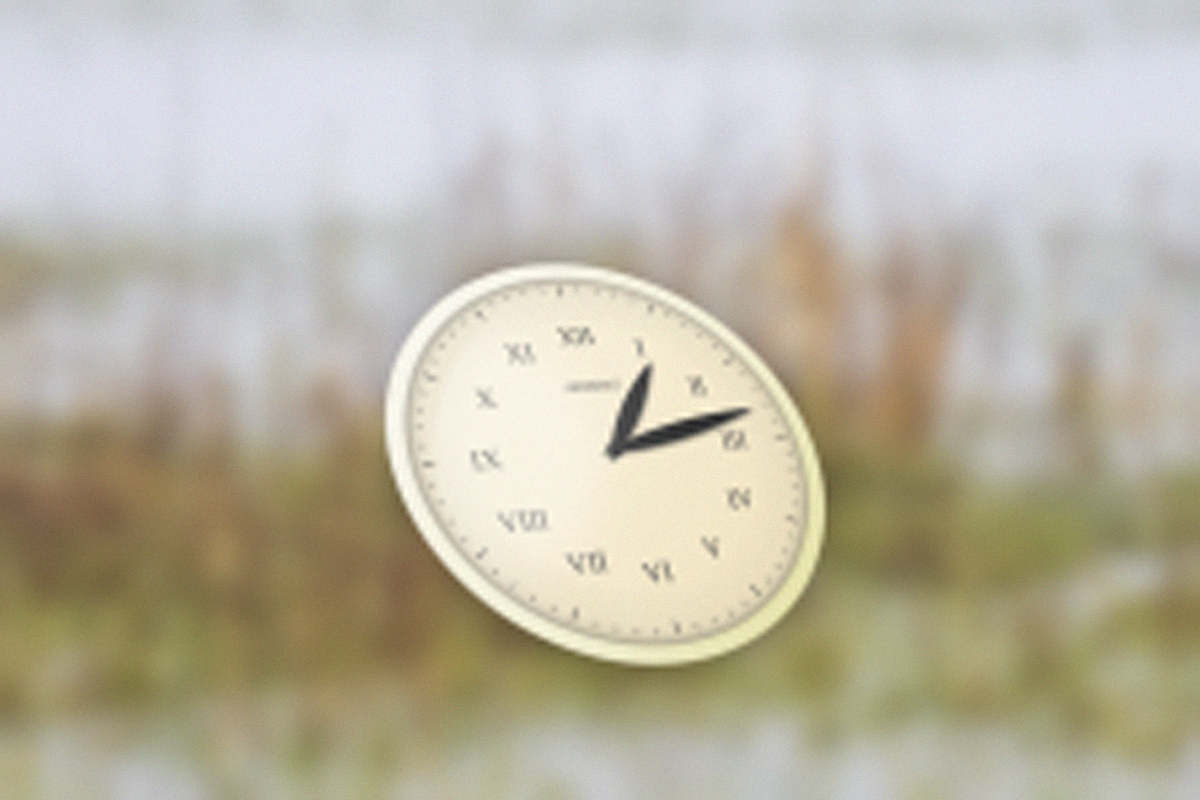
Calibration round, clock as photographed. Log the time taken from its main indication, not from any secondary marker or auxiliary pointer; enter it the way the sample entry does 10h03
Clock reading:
1h13
